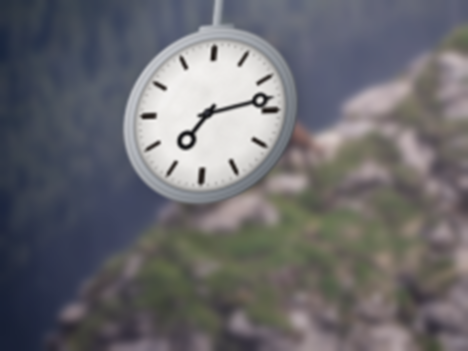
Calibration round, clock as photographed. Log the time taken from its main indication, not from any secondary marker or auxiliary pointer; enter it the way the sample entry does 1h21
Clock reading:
7h13
